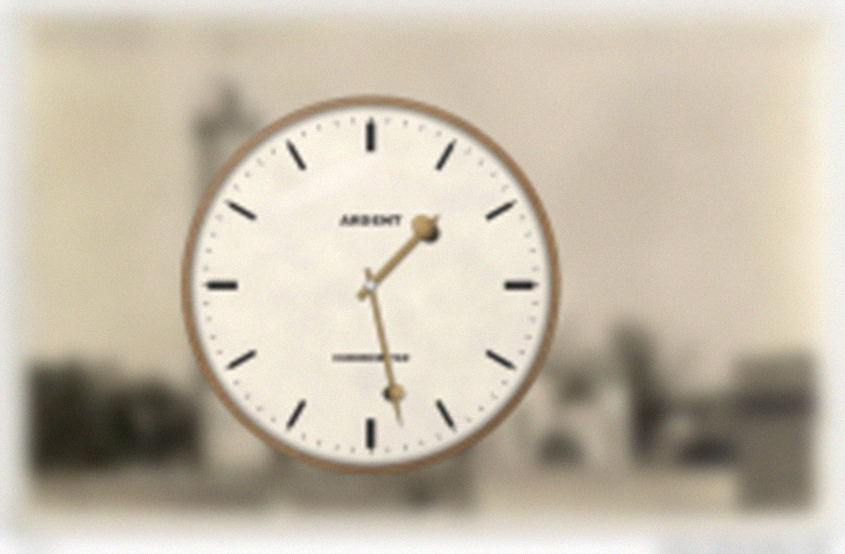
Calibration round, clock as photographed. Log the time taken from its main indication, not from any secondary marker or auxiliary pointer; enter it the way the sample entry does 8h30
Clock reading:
1h28
